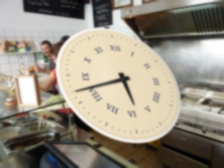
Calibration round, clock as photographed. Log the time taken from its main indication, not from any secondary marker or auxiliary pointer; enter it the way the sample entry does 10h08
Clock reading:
5h42
